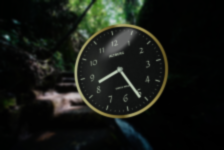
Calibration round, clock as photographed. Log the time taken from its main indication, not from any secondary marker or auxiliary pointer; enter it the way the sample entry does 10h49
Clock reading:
8h26
